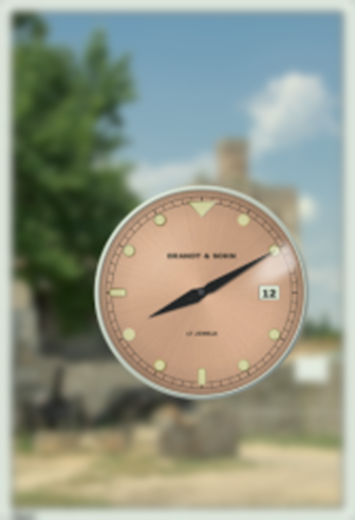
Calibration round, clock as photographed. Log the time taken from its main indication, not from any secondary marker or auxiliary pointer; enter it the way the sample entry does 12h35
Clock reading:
8h10
